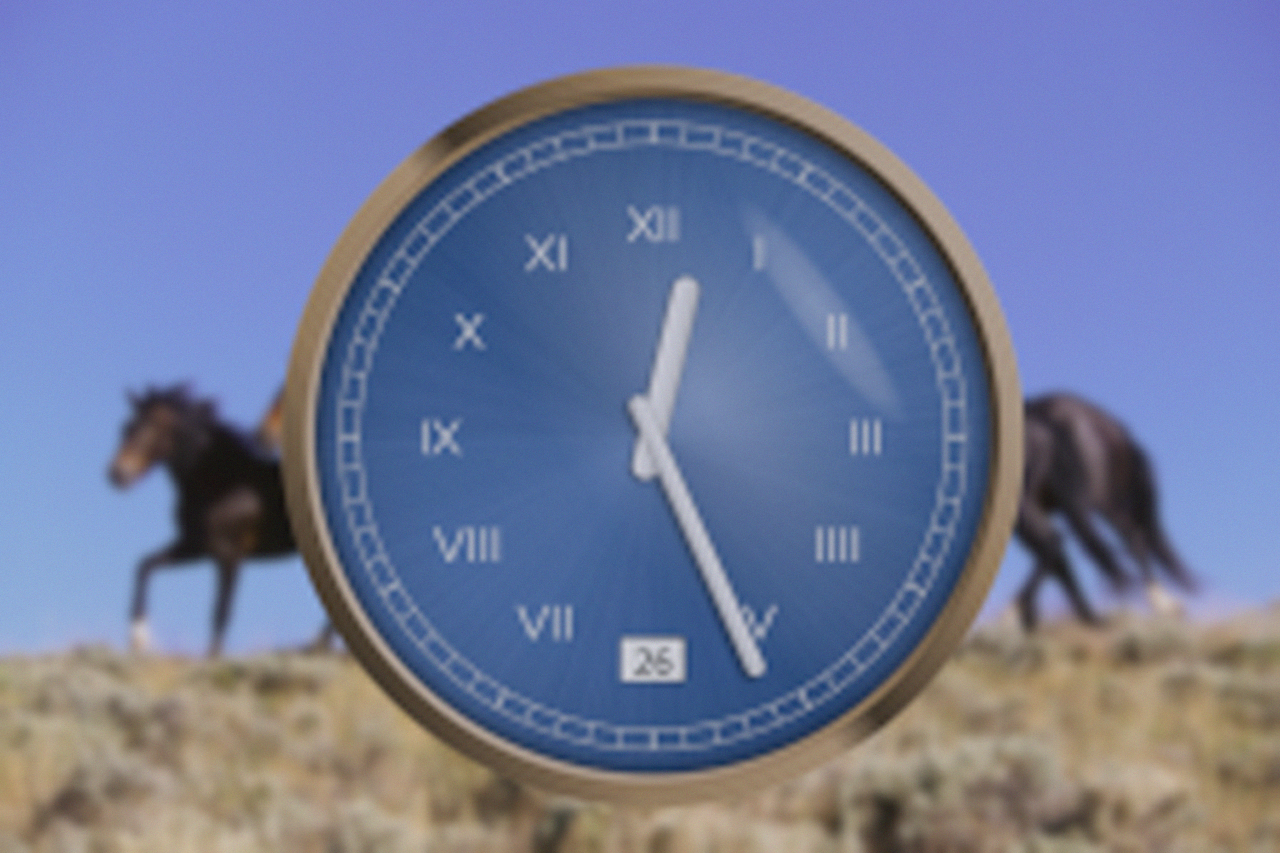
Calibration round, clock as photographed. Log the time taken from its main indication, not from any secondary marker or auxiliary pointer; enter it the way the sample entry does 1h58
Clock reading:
12h26
